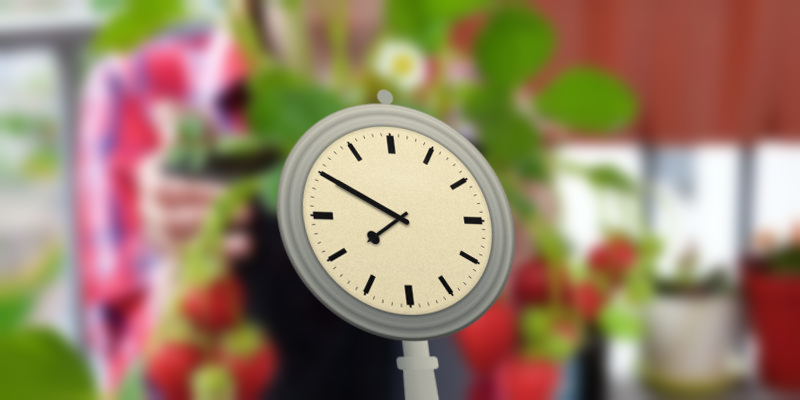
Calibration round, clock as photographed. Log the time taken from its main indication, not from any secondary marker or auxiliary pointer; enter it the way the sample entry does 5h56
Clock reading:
7h50
